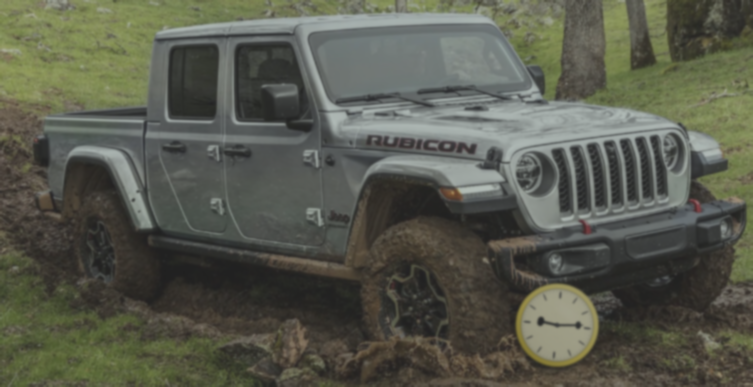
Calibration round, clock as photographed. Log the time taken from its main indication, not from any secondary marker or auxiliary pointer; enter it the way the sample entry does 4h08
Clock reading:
9h14
